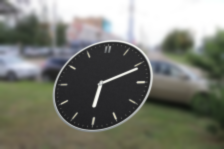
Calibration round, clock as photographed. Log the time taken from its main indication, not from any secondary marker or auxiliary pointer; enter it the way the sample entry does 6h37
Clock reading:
6h11
